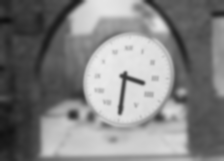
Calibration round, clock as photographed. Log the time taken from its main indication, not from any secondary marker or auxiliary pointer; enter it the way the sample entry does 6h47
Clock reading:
3h30
